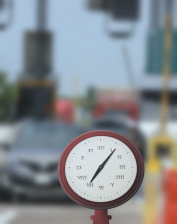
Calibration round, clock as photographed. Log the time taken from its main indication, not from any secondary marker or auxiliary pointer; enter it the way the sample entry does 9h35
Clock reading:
7h06
